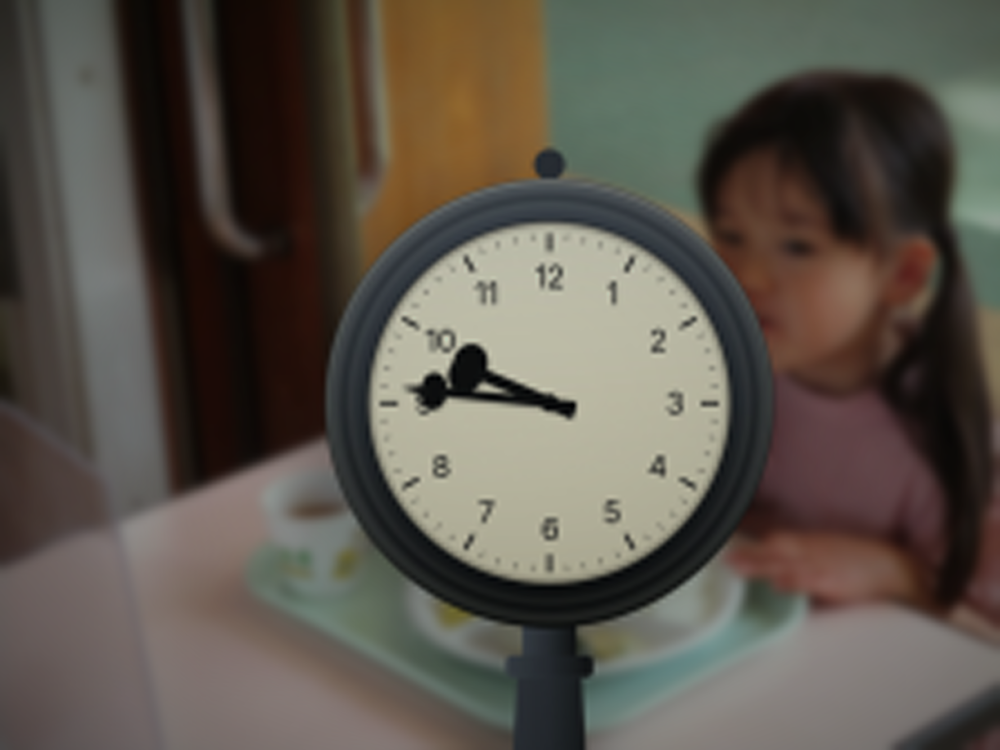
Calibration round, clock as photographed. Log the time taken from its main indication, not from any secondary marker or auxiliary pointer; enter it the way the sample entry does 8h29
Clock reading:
9h46
